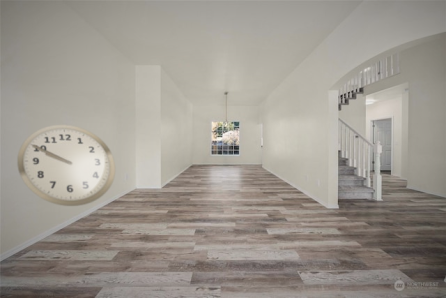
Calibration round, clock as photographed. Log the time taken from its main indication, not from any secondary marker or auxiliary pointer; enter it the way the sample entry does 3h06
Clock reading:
9h50
